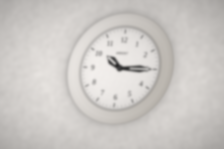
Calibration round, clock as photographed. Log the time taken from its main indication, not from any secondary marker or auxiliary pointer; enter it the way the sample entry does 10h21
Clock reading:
10h15
